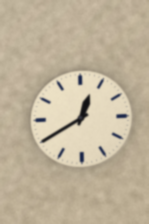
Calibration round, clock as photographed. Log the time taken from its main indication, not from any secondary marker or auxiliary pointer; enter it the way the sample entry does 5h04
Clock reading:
12h40
